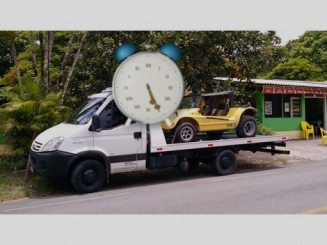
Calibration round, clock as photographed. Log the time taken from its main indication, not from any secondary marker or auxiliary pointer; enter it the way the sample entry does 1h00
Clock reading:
5h26
